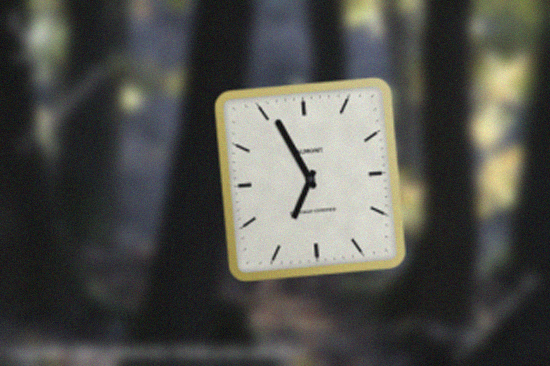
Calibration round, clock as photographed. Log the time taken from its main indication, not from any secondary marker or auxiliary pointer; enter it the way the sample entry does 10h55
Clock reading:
6h56
